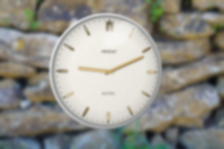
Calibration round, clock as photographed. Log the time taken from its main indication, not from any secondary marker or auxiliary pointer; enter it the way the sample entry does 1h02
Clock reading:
9h11
